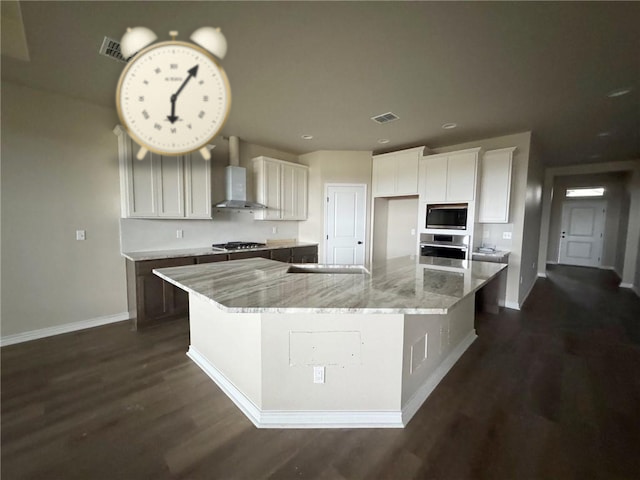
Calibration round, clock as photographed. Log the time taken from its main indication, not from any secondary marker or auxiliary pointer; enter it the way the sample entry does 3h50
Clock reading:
6h06
